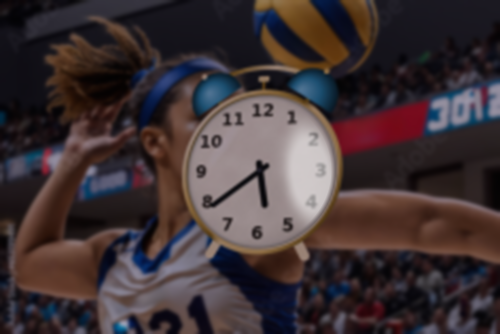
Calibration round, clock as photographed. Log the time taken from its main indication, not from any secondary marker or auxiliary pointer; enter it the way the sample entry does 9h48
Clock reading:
5h39
